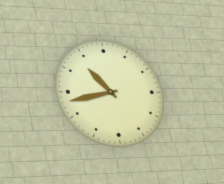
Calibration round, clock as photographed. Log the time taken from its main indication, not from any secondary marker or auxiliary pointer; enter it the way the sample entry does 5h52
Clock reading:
10h43
